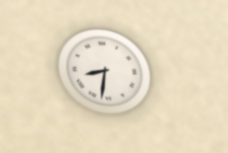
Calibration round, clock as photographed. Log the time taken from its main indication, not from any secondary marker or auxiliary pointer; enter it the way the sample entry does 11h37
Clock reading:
8h32
